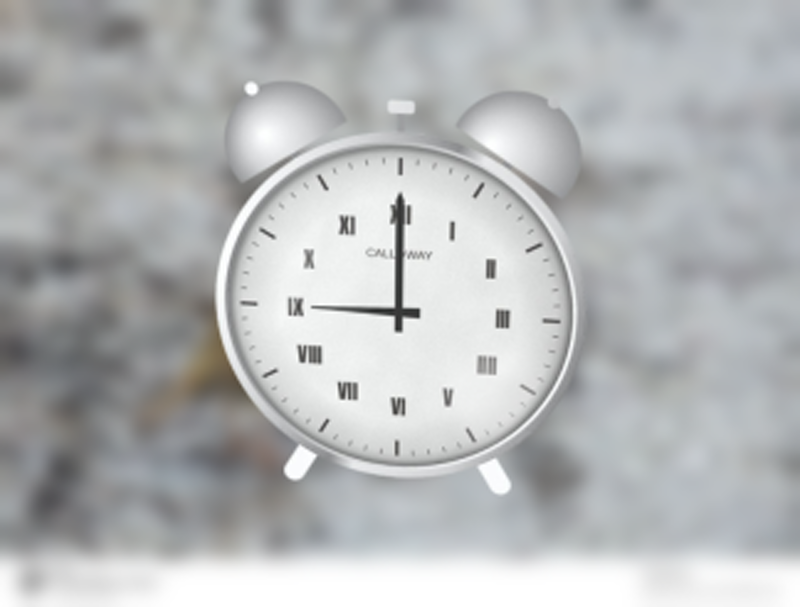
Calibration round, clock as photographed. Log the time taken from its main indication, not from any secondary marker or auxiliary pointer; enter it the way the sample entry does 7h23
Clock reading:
9h00
